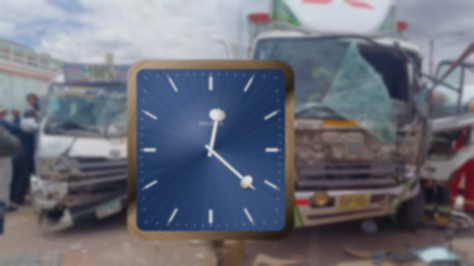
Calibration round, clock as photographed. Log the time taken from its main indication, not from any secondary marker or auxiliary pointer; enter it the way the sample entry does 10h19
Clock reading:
12h22
